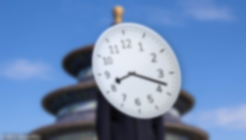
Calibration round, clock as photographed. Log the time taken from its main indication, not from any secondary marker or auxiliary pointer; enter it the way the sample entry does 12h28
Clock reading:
8h18
